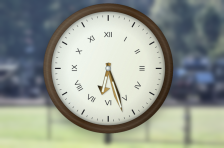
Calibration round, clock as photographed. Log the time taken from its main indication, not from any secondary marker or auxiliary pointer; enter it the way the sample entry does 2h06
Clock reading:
6h27
